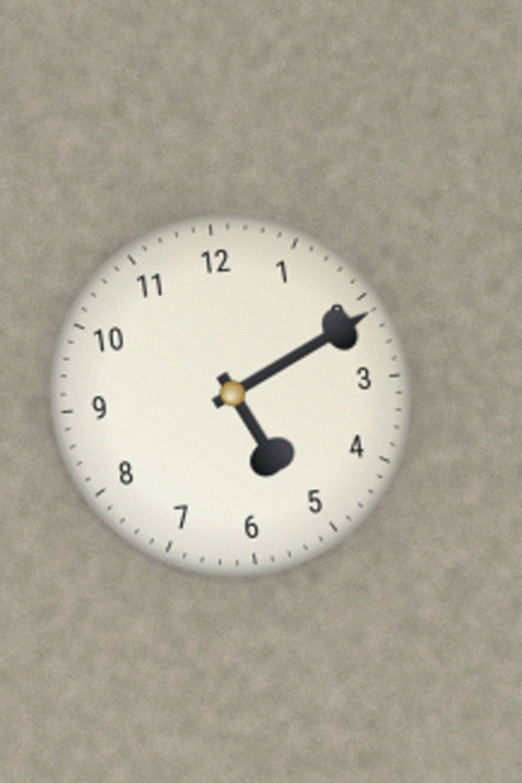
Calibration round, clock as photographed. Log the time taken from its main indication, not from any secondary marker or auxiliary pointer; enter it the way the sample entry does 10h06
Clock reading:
5h11
